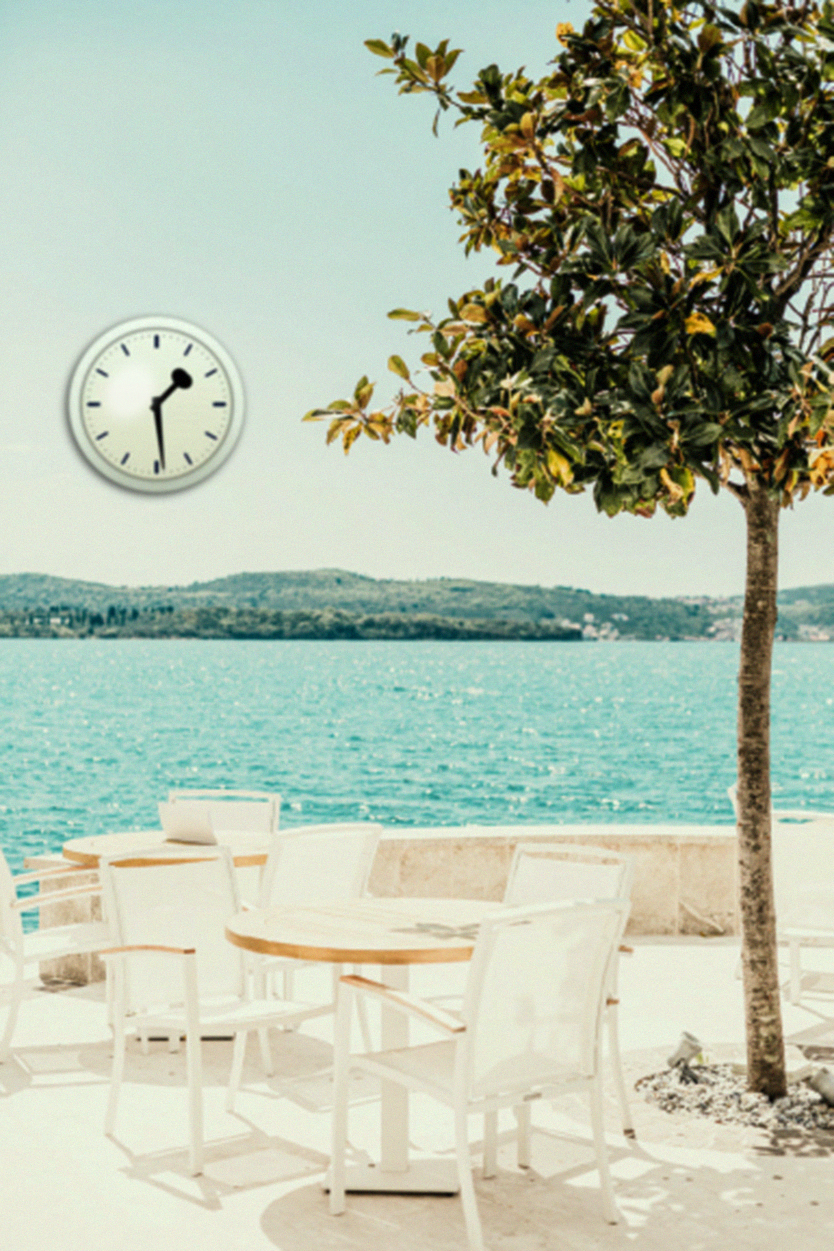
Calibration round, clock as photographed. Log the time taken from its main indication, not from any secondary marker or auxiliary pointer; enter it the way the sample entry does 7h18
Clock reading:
1h29
